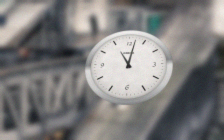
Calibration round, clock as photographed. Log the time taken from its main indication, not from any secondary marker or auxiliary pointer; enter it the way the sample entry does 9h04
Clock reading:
11h02
